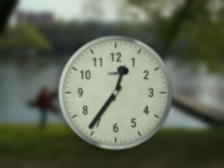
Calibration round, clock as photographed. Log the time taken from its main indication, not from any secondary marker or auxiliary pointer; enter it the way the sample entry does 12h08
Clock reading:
12h36
